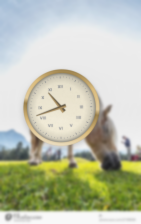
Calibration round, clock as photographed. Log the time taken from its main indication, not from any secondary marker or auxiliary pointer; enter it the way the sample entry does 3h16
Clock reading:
10h42
